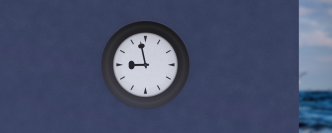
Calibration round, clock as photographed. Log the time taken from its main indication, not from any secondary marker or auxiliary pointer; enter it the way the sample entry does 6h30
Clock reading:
8h58
